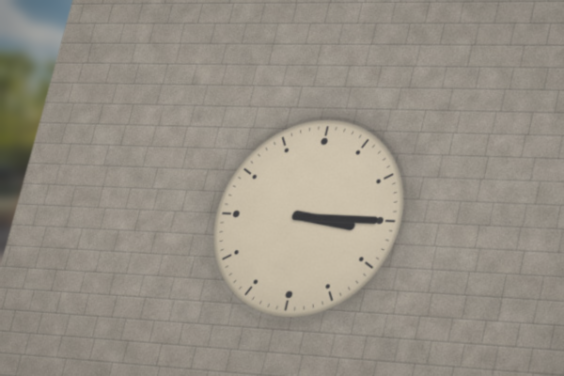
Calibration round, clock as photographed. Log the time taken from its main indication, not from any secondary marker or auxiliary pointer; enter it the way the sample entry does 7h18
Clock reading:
3h15
